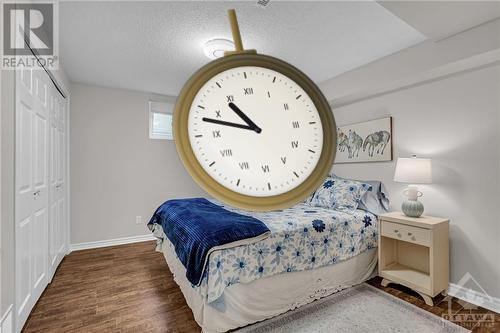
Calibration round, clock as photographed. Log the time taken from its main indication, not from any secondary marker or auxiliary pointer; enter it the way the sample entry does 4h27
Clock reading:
10h48
